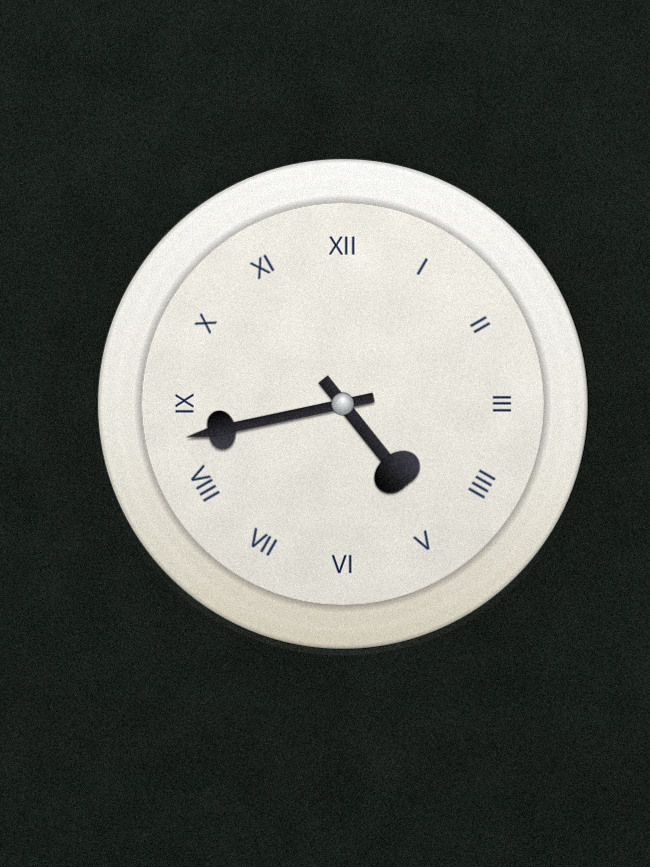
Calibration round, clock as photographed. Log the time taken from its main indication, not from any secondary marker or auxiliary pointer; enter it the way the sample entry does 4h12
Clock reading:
4h43
